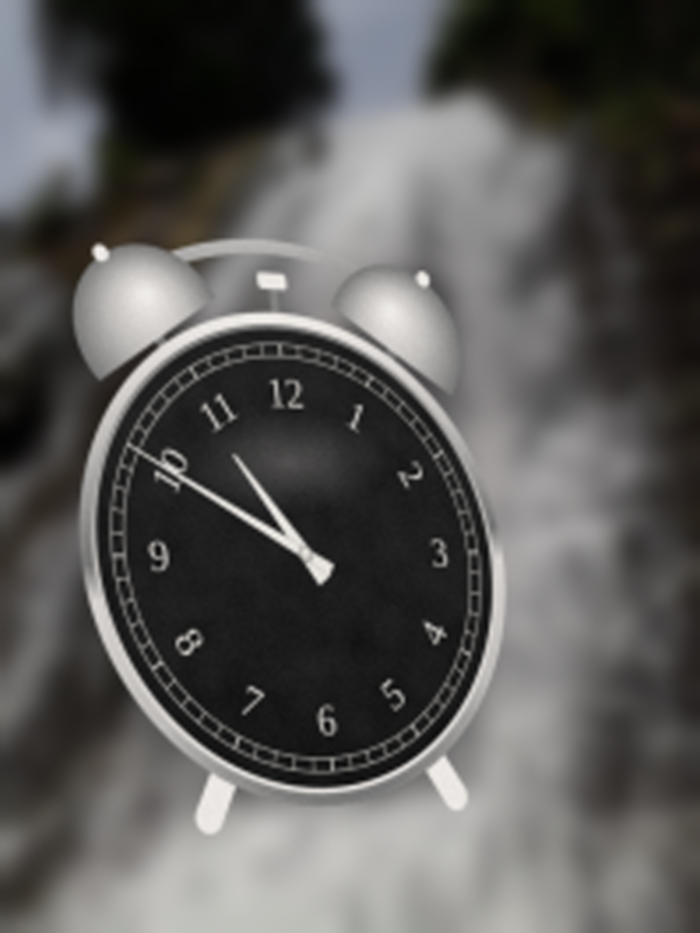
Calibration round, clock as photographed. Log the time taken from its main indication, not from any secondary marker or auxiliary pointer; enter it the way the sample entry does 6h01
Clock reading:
10h50
